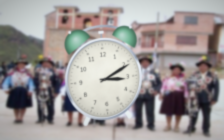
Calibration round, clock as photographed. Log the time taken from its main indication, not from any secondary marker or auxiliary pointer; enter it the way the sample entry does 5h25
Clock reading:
3h11
